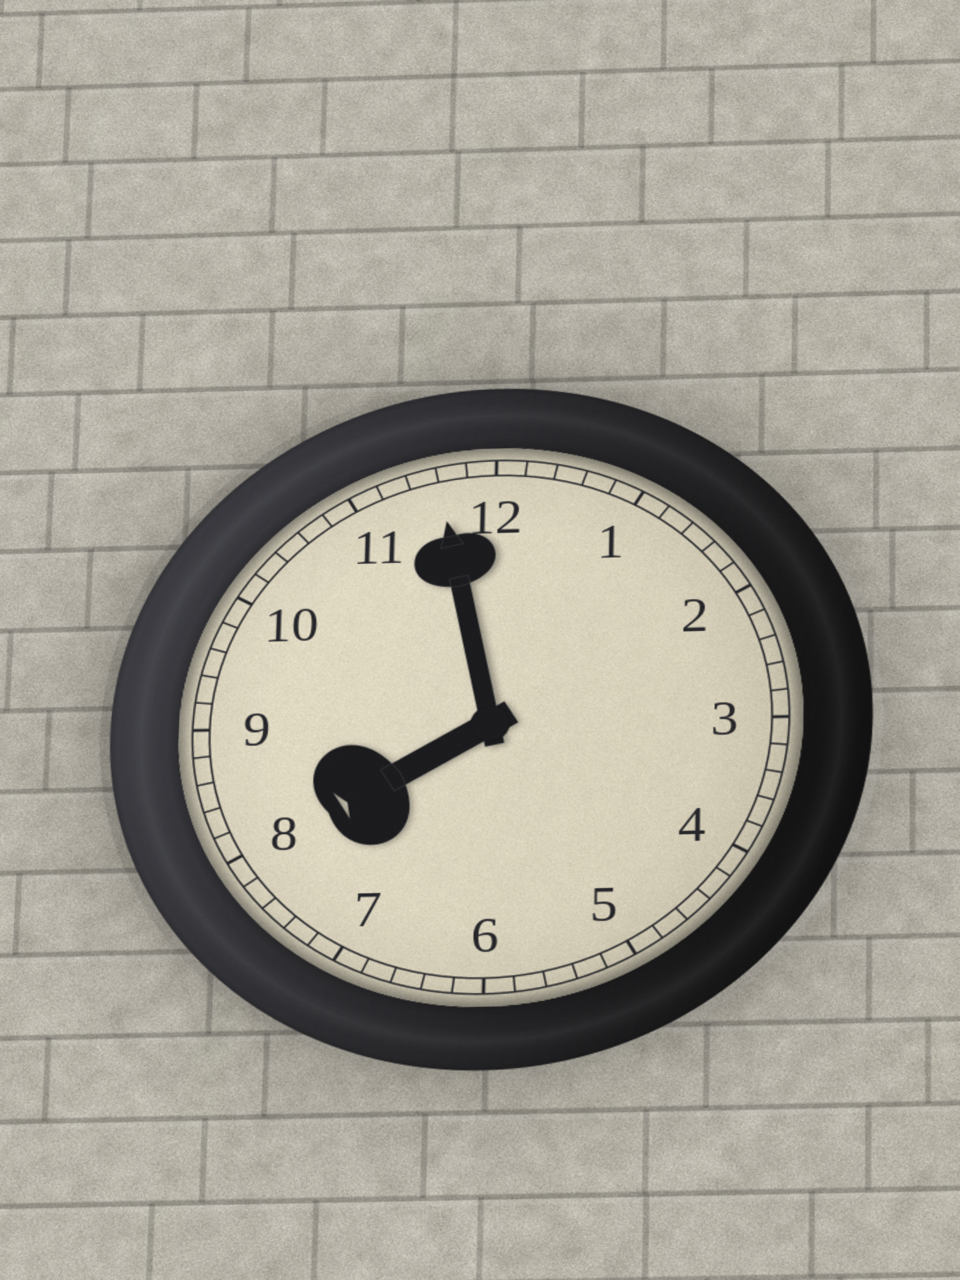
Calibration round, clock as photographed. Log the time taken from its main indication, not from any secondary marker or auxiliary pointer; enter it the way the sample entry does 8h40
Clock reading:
7h58
